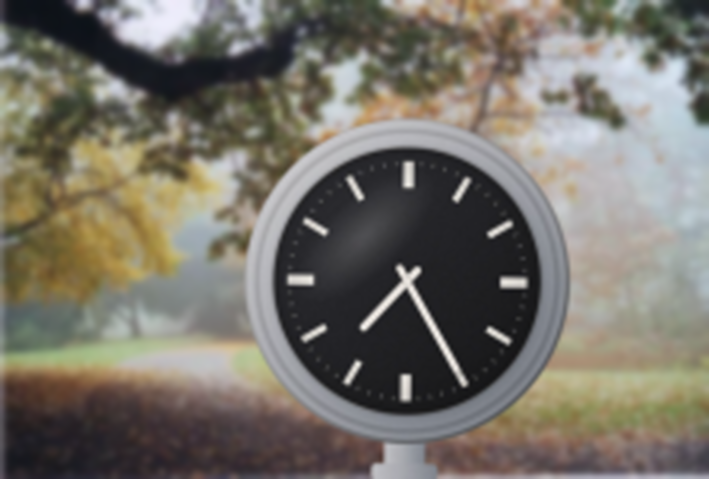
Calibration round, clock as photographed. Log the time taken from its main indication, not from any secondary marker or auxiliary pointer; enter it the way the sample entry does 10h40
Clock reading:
7h25
